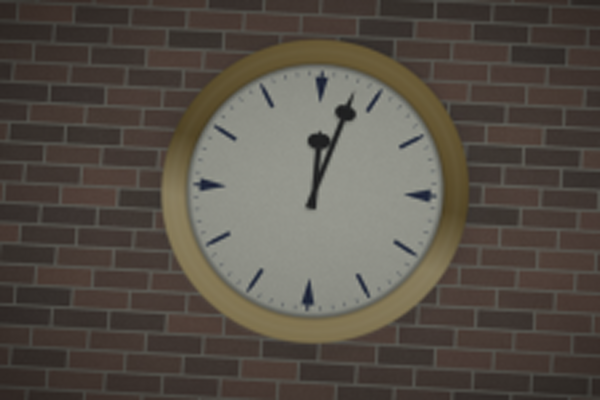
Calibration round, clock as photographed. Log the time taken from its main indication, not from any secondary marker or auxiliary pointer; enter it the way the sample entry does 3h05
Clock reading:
12h03
